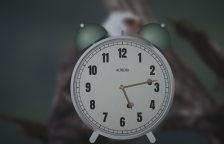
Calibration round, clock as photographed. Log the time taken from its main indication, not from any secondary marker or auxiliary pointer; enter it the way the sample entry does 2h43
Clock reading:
5h13
